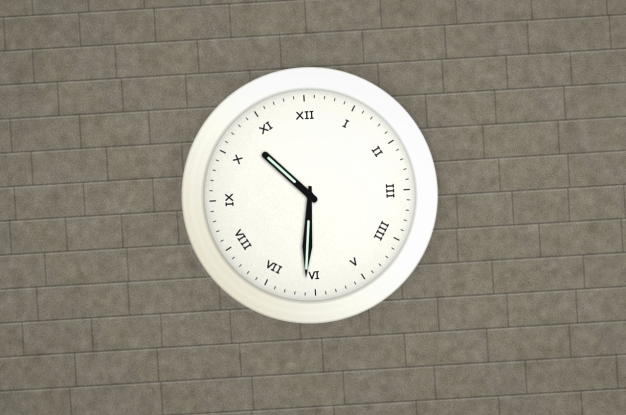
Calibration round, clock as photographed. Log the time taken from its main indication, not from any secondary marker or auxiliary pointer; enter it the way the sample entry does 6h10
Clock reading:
10h31
